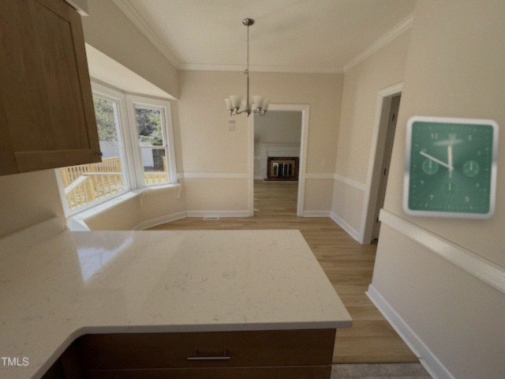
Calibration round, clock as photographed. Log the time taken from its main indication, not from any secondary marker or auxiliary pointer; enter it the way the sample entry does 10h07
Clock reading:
11h49
